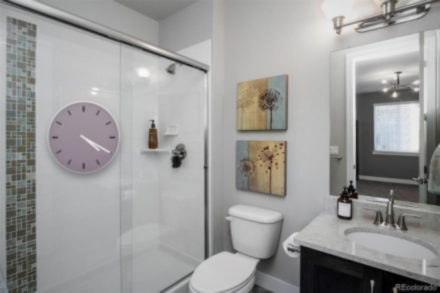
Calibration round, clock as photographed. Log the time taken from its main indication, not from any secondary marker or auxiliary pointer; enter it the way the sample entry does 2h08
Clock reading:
4h20
